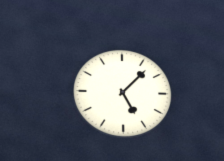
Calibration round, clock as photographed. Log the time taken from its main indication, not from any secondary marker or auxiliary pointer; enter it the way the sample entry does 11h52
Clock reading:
5h07
